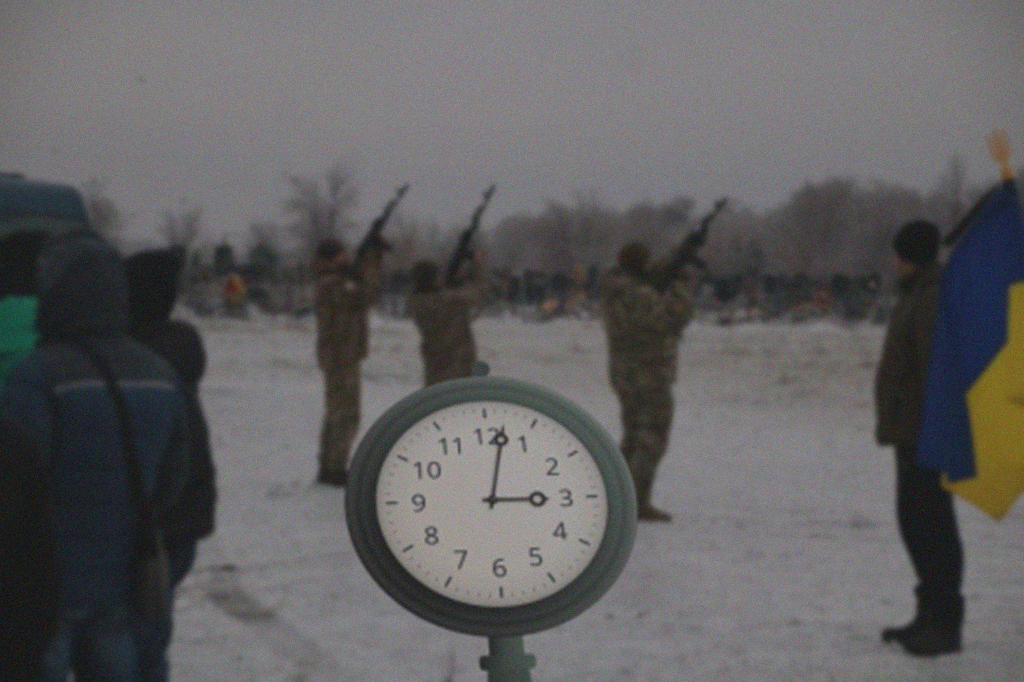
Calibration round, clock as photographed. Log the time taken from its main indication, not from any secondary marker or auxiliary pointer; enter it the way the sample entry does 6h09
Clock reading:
3h02
